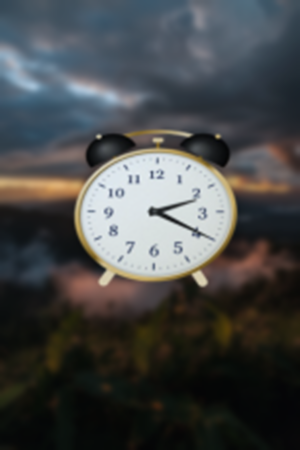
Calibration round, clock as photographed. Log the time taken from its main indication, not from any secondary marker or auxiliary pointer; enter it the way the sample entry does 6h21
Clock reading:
2h20
